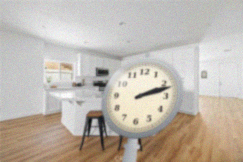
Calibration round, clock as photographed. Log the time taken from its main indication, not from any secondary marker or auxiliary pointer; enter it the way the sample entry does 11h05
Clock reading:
2h12
